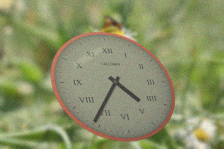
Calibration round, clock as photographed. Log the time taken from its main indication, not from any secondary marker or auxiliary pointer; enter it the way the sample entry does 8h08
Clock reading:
4h36
